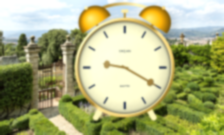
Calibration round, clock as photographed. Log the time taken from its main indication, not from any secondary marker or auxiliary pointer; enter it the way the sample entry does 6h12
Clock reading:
9h20
